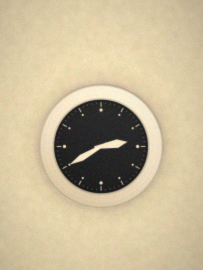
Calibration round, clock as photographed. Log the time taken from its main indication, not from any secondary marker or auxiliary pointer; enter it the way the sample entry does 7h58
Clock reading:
2h40
